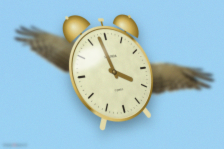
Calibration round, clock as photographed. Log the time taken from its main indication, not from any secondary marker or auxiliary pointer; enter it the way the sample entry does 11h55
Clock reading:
3h58
